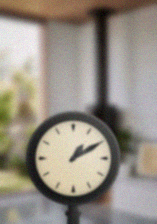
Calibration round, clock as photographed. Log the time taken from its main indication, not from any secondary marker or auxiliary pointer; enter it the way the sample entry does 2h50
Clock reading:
1h10
